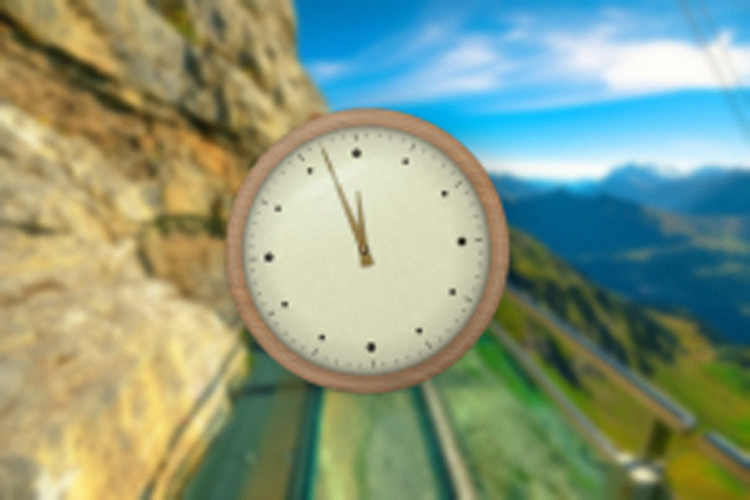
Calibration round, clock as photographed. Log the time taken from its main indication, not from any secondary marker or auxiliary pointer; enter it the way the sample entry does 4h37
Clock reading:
11h57
